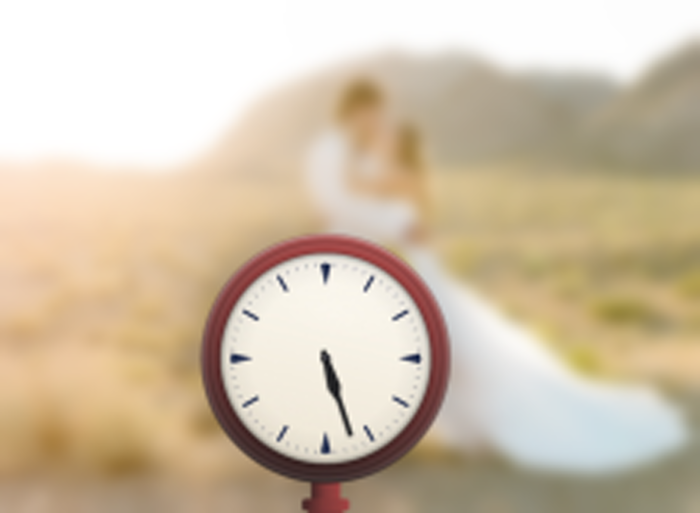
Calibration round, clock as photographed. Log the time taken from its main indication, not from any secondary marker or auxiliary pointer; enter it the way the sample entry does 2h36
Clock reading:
5h27
